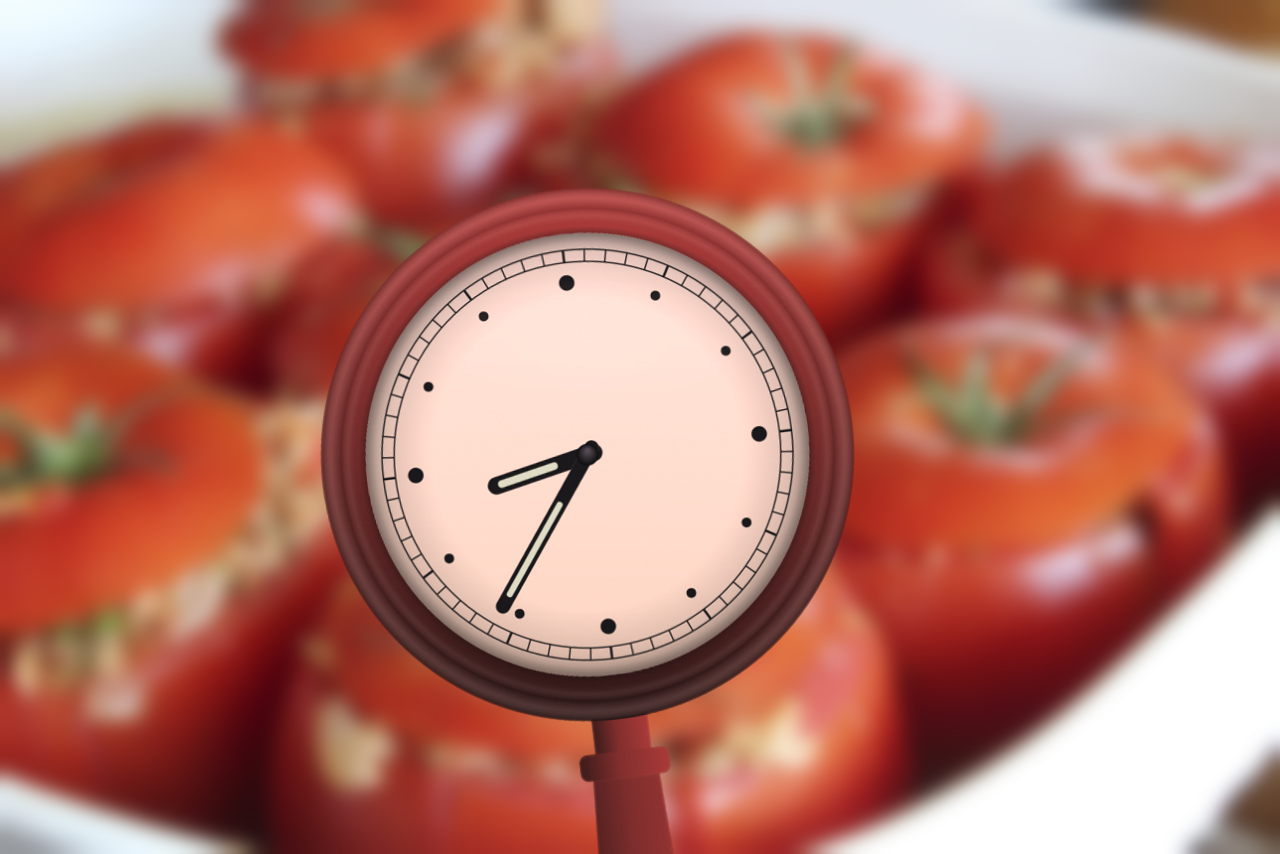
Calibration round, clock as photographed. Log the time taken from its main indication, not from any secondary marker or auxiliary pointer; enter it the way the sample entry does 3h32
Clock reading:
8h36
